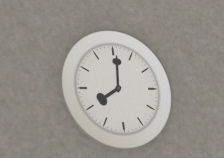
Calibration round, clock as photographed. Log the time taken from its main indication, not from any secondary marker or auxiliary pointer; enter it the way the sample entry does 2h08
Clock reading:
8h01
